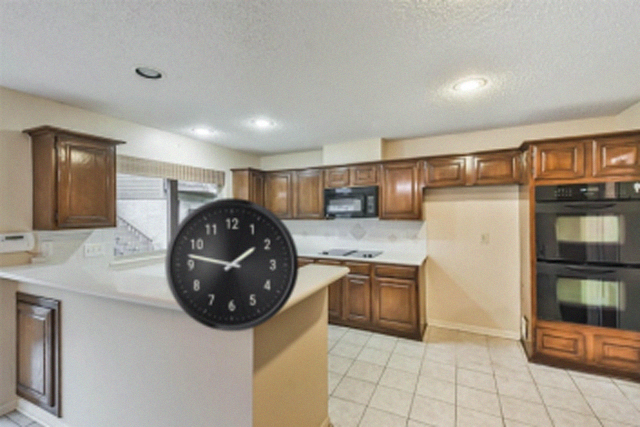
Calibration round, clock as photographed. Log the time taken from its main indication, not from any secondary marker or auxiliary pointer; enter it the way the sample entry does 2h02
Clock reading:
1h47
